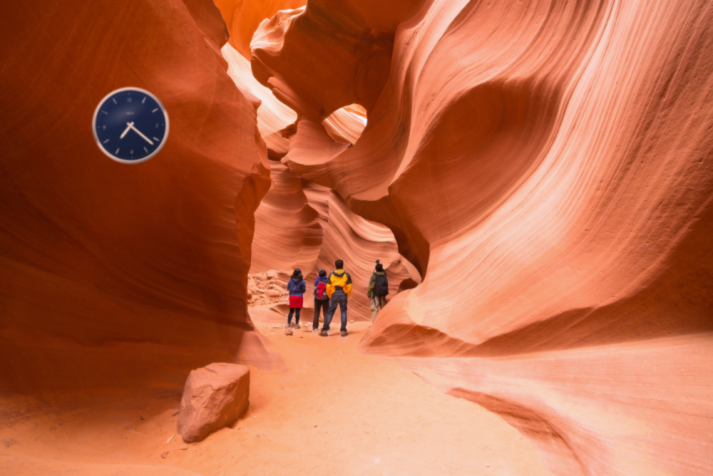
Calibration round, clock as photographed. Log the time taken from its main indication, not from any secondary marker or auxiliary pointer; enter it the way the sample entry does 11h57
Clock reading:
7h22
